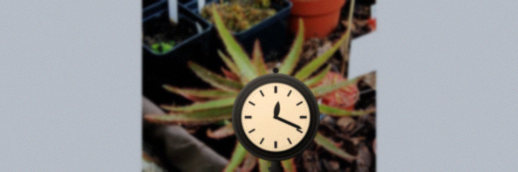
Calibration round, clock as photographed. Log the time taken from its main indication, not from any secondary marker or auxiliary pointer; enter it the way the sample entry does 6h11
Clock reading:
12h19
